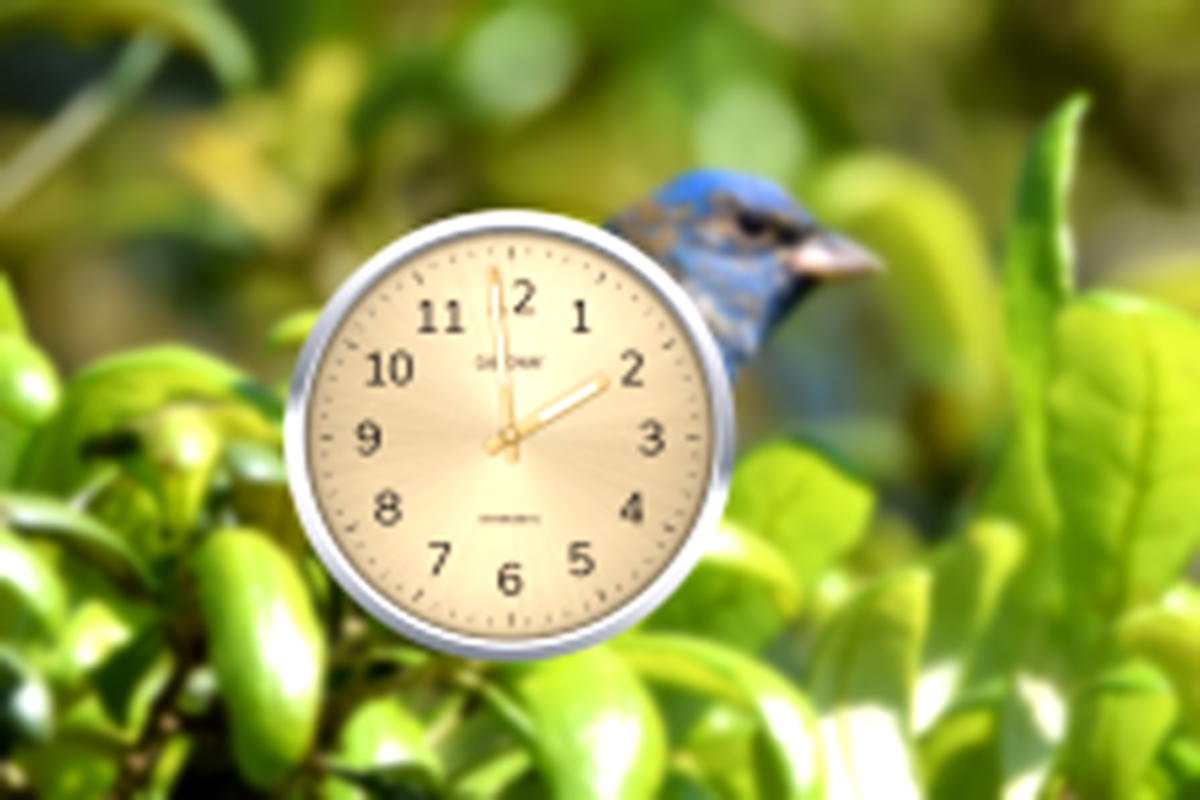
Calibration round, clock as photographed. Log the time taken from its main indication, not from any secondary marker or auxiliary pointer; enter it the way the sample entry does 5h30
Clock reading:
1h59
